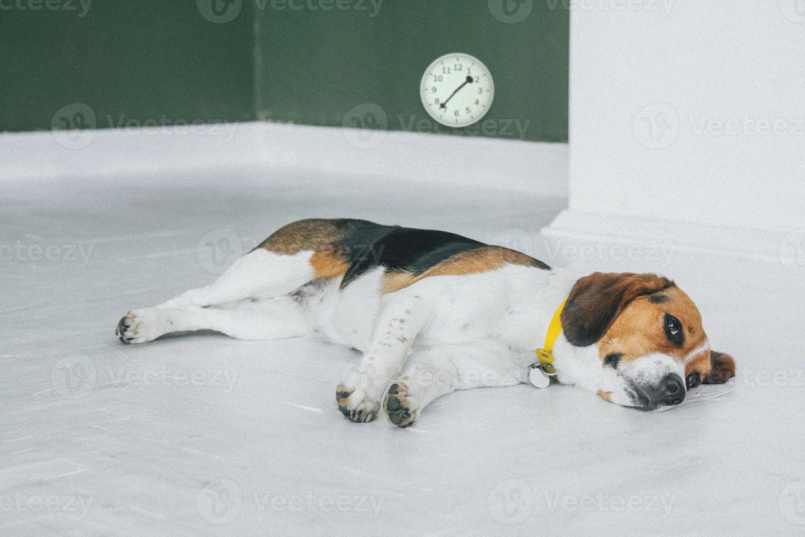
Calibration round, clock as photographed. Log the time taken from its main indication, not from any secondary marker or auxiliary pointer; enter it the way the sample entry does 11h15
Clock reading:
1h37
